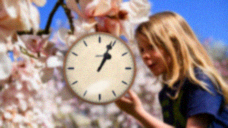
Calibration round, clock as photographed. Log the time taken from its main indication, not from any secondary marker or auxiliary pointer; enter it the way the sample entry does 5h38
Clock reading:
1h04
